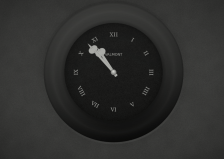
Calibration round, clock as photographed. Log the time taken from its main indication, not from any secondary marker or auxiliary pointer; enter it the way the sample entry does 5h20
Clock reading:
10h53
